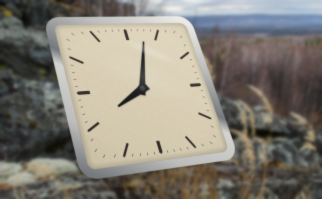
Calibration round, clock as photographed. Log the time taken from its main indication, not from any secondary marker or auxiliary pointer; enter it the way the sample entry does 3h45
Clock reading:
8h03
